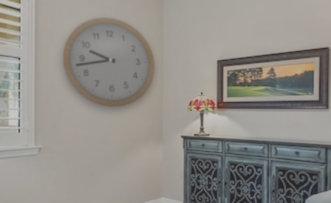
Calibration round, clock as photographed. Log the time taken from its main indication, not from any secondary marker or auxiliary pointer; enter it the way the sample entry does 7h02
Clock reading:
9h43
